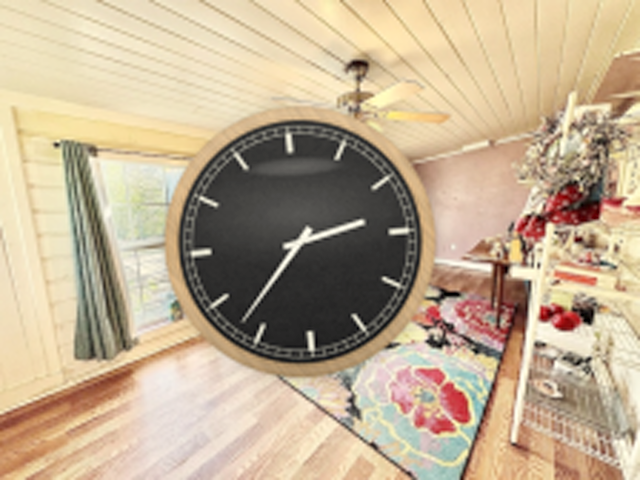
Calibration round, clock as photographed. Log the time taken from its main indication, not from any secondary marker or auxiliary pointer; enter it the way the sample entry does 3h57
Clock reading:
2h37
